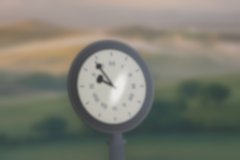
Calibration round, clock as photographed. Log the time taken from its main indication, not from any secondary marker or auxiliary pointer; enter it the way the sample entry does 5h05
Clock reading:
9h54
